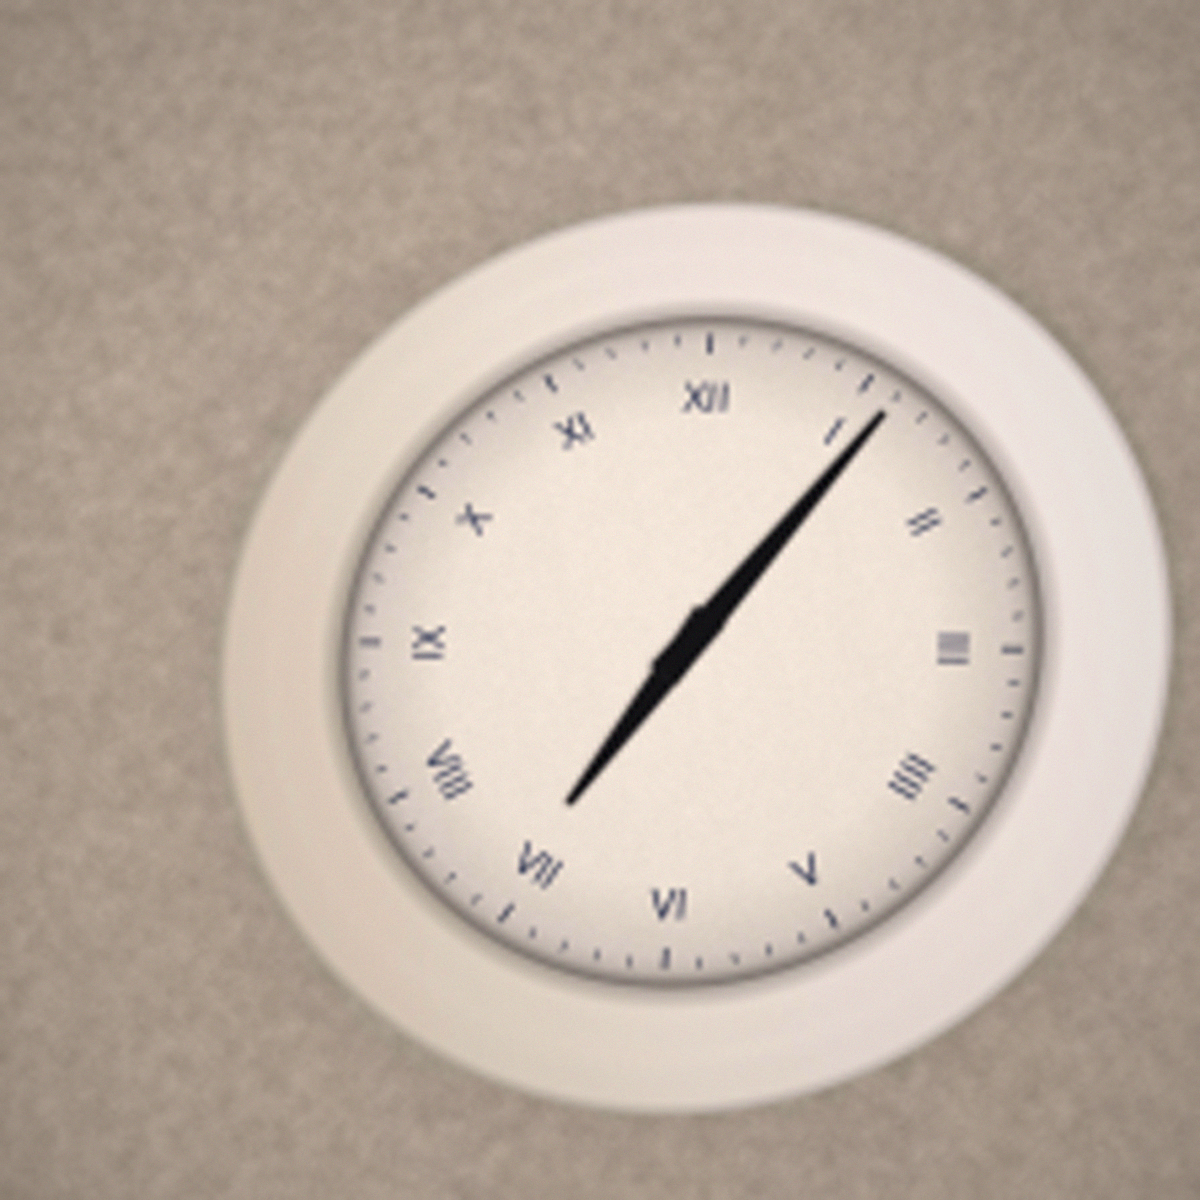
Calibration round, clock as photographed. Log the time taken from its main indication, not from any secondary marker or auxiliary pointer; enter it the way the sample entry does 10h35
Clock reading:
7h06
